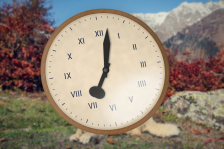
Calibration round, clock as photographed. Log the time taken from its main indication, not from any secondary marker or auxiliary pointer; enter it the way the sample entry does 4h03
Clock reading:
7h02
